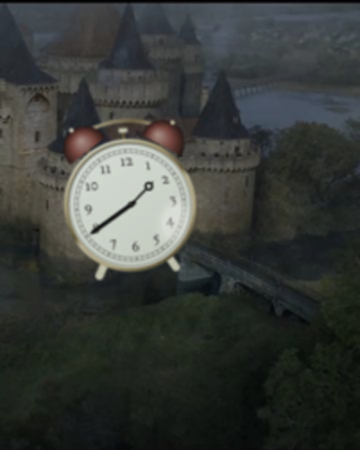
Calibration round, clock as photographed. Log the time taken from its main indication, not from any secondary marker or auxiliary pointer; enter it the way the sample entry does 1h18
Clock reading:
1h40
